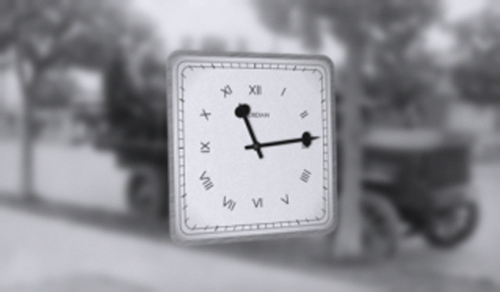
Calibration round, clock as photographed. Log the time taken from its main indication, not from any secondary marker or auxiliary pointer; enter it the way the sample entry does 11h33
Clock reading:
11h14
